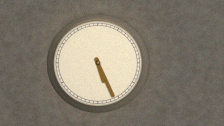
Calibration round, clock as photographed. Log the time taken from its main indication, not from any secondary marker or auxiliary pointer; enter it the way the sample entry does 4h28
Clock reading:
5h26
